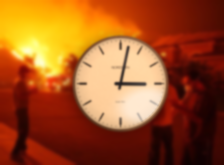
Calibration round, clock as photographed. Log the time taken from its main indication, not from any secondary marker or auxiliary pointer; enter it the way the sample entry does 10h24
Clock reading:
3h02
